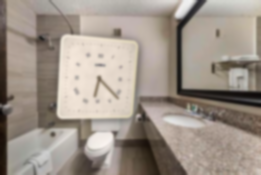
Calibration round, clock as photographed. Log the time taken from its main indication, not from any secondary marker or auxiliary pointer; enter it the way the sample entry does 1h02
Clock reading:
6h22
